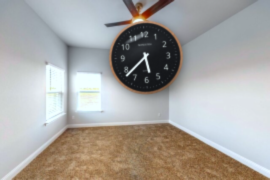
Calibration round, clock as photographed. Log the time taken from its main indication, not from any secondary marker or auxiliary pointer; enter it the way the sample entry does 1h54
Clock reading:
5h38
